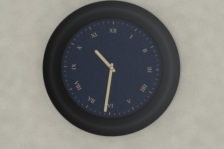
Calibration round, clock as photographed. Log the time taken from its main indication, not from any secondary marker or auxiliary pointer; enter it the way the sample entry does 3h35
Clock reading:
10h31
